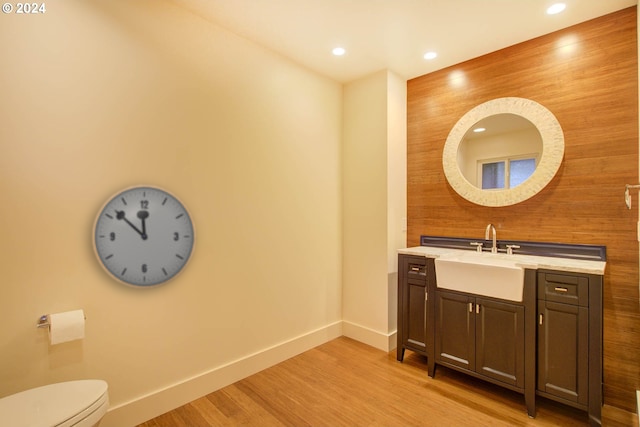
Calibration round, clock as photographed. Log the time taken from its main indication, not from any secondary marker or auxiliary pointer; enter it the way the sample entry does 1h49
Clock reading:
11h52
